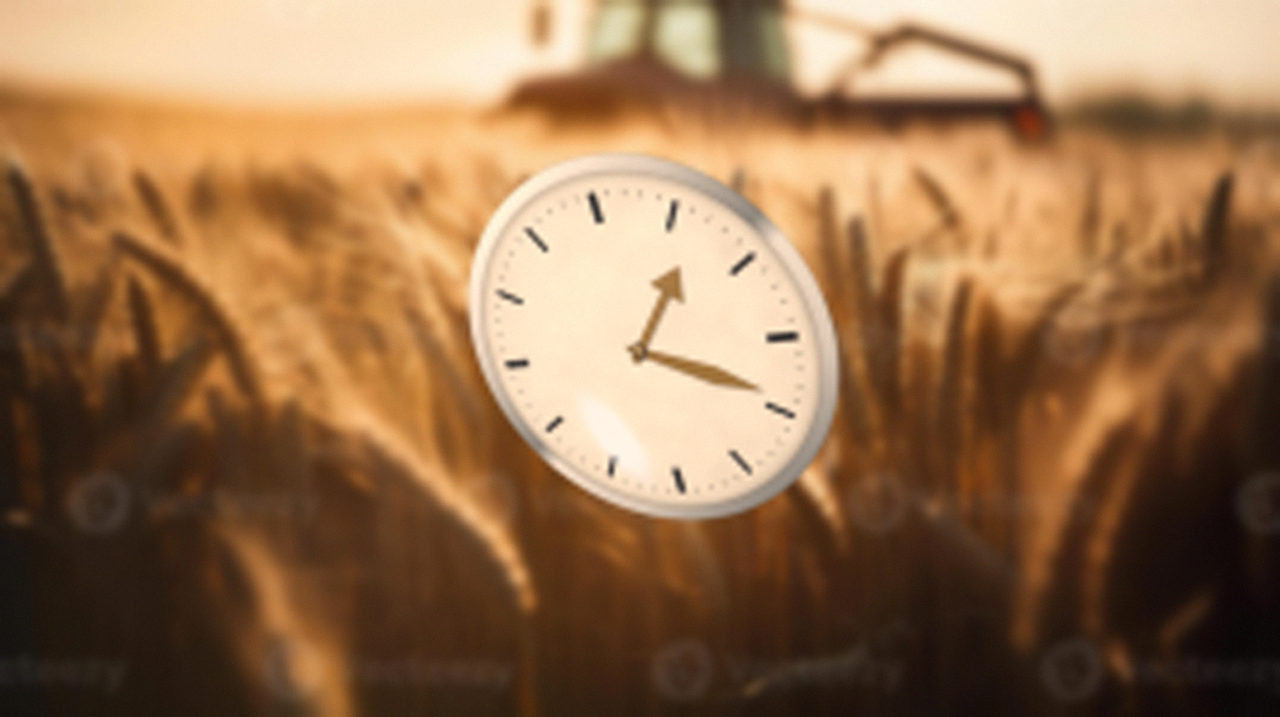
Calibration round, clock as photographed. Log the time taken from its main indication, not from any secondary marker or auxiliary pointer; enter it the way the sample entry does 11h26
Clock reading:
1h19
